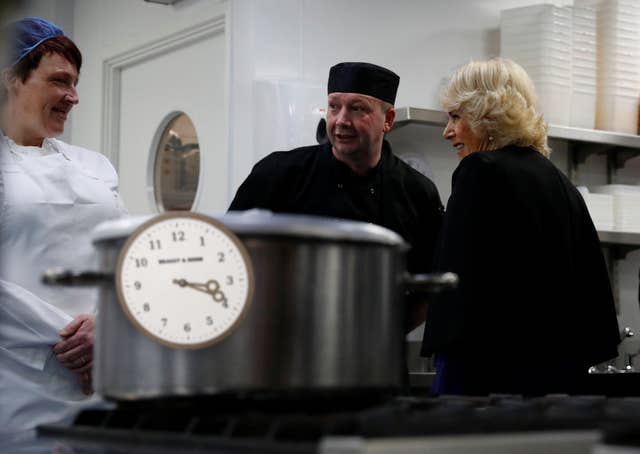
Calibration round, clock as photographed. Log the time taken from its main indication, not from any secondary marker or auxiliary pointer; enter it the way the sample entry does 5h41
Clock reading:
3h19
